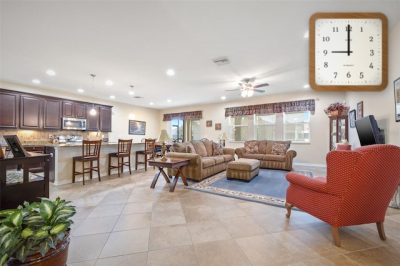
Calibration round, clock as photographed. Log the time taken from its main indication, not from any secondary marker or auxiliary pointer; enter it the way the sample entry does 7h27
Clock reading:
9h00
